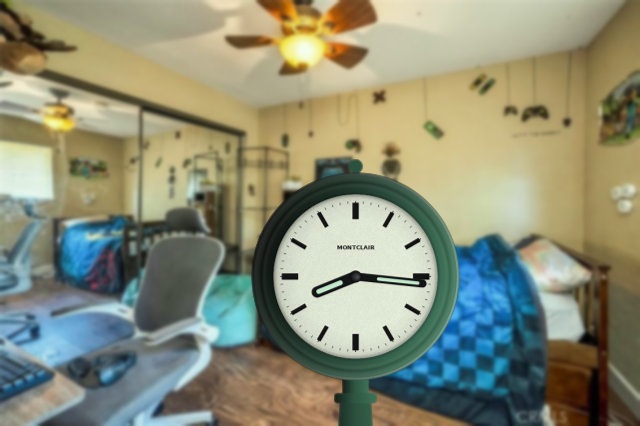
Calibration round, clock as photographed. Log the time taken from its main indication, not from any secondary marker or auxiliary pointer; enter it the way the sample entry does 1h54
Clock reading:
8h16
